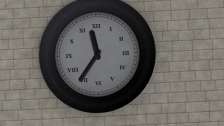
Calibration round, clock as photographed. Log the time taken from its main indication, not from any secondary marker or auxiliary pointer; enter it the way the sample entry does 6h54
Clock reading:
11h36
